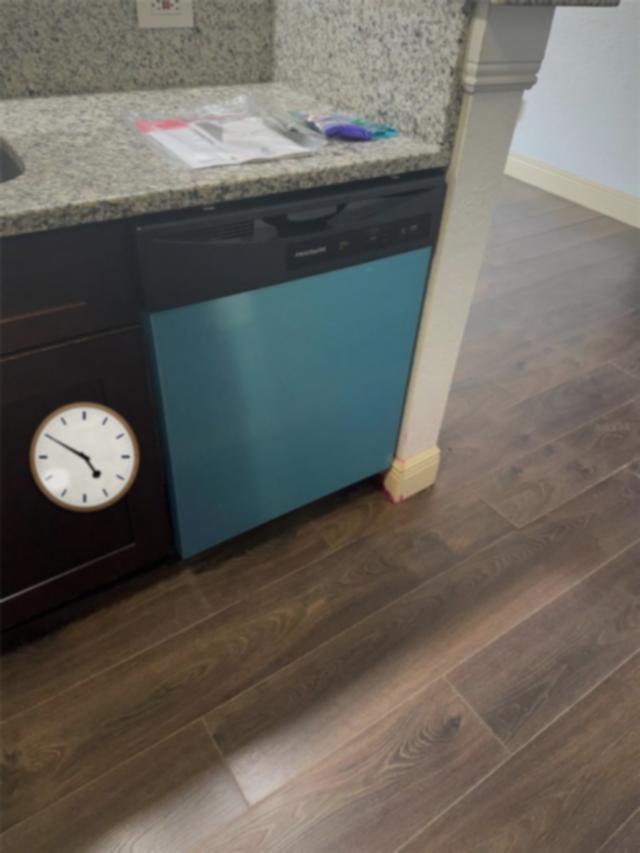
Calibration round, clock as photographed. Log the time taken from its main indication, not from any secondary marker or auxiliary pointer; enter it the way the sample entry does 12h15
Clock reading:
4h50
